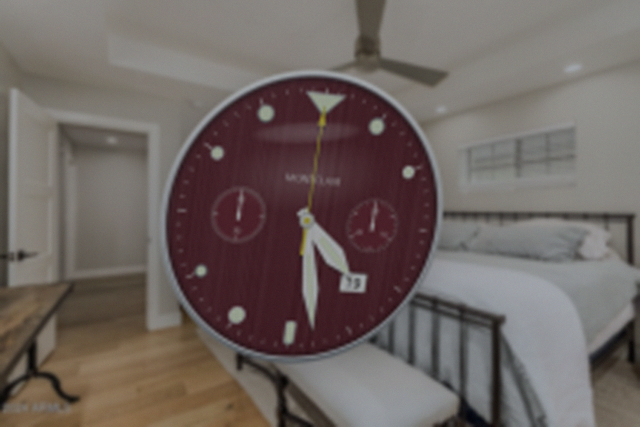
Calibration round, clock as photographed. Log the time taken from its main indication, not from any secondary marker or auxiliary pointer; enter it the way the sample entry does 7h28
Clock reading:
4h28
